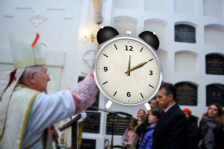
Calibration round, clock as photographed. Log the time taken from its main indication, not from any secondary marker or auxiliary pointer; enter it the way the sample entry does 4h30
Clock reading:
12h10
